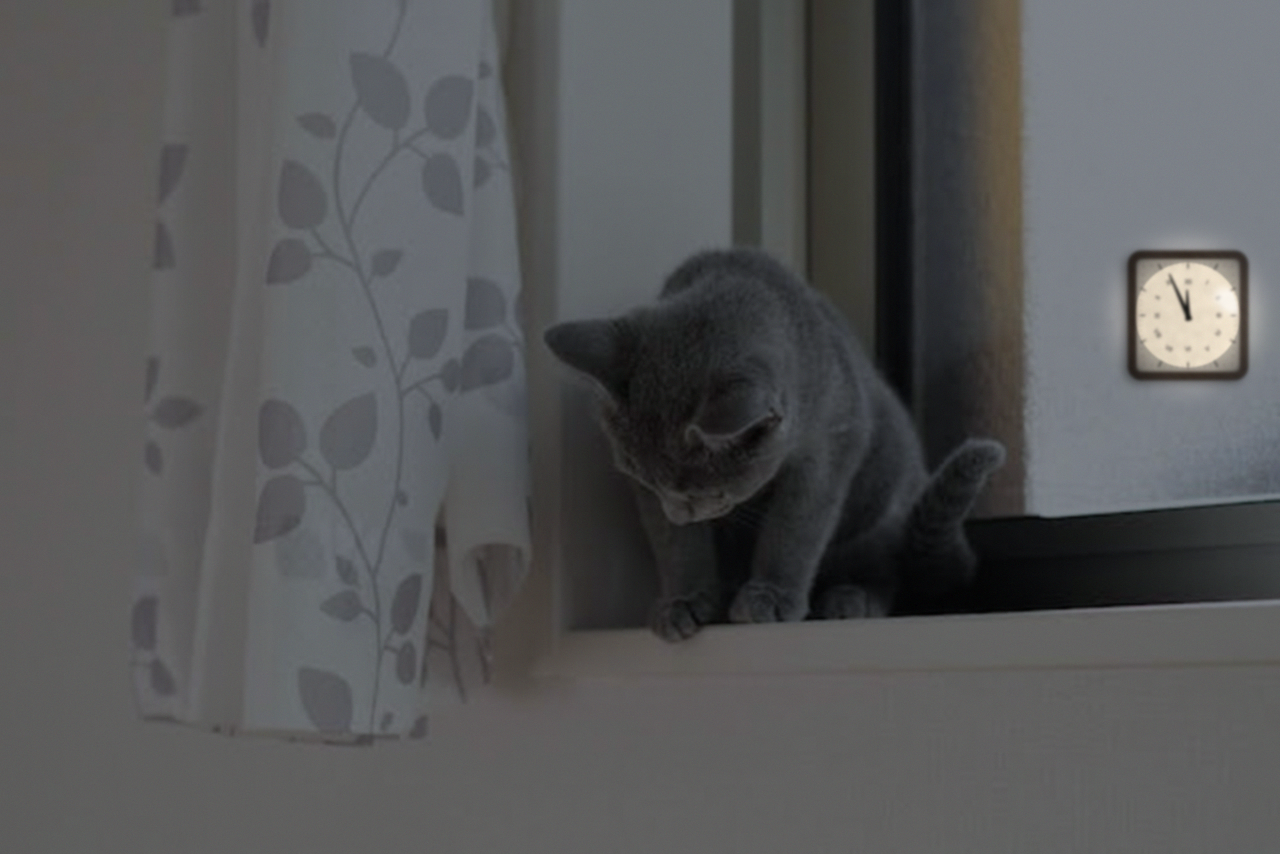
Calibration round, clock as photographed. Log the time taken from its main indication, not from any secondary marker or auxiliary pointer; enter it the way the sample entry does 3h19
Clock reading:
11h56
